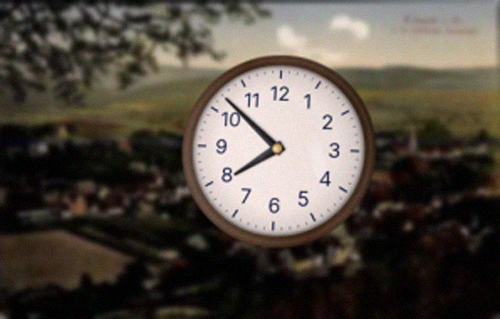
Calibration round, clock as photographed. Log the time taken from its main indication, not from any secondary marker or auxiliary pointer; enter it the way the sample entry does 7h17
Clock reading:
7h52
